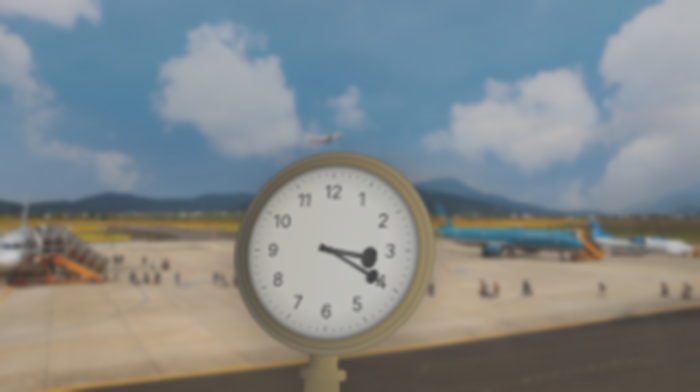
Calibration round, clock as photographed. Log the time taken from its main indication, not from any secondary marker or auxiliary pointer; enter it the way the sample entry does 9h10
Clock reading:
3h20
